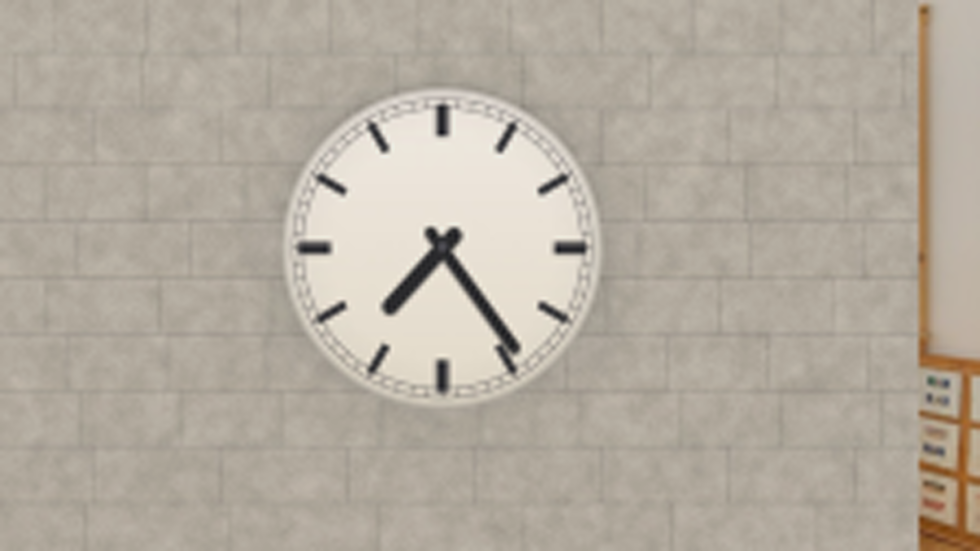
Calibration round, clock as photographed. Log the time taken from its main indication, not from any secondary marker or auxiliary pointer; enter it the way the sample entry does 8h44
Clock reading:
7h24
